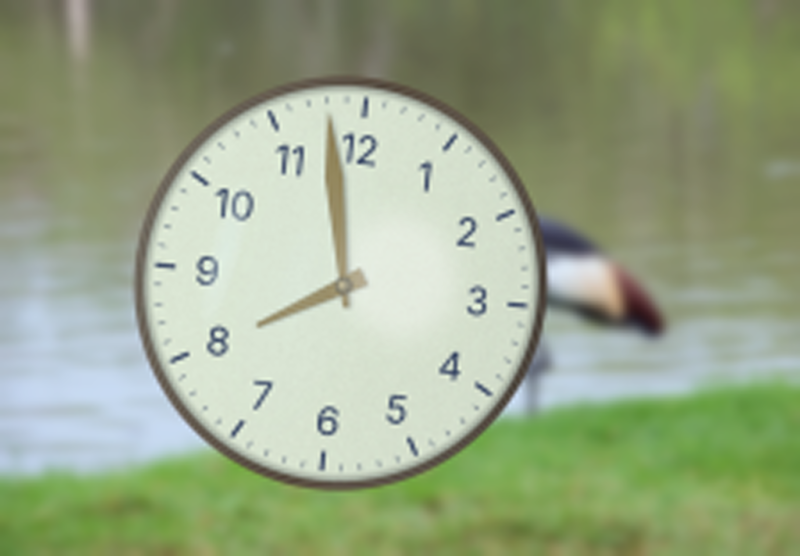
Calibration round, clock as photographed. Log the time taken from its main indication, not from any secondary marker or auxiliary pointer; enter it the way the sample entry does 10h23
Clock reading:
7h58
